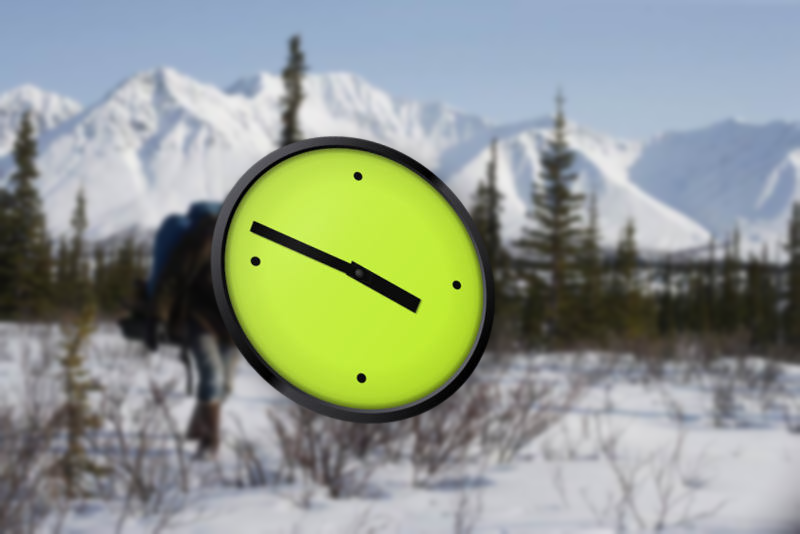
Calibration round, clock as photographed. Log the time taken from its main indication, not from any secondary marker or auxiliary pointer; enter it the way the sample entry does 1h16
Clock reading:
3h48
